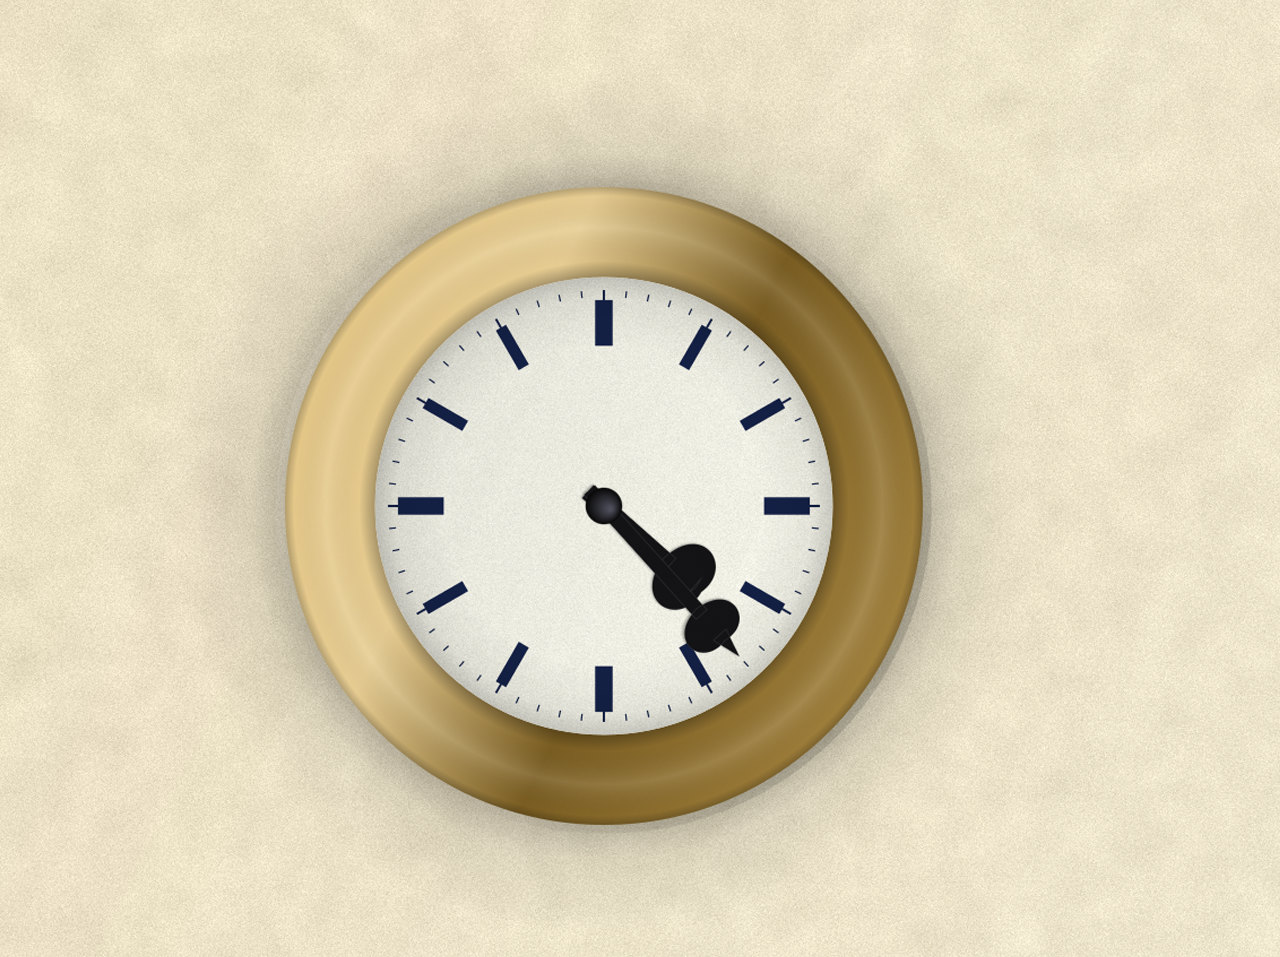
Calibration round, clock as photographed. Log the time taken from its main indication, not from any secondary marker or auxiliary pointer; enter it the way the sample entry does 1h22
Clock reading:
4h23
